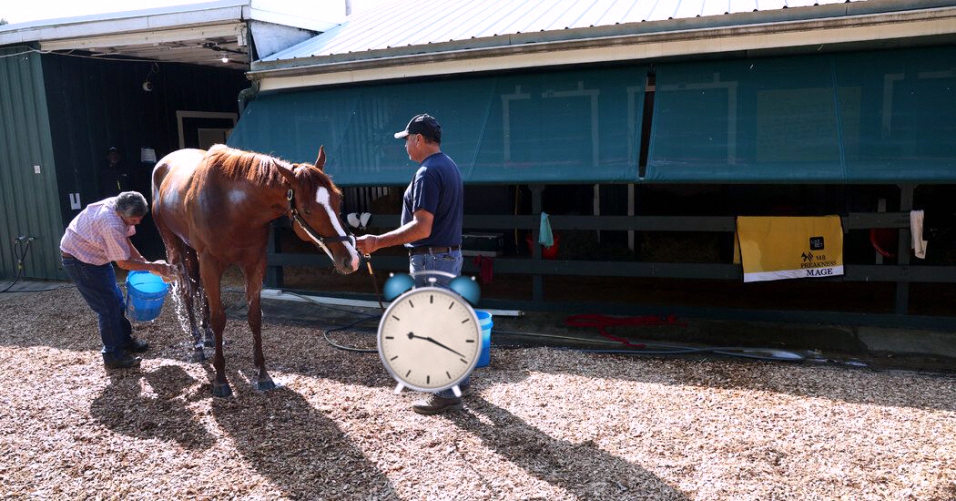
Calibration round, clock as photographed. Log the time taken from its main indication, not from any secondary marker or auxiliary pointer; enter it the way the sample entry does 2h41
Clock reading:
9h19
